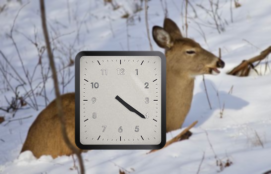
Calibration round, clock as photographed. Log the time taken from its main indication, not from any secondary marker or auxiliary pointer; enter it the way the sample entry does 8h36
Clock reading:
4h21
